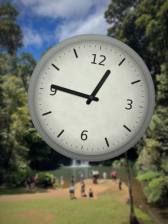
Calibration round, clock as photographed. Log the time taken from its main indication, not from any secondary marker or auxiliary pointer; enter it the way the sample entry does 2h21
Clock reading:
12h46
